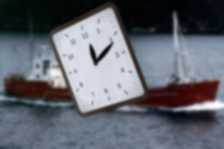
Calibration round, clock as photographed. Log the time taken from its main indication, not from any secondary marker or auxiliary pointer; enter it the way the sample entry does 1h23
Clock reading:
12h11
